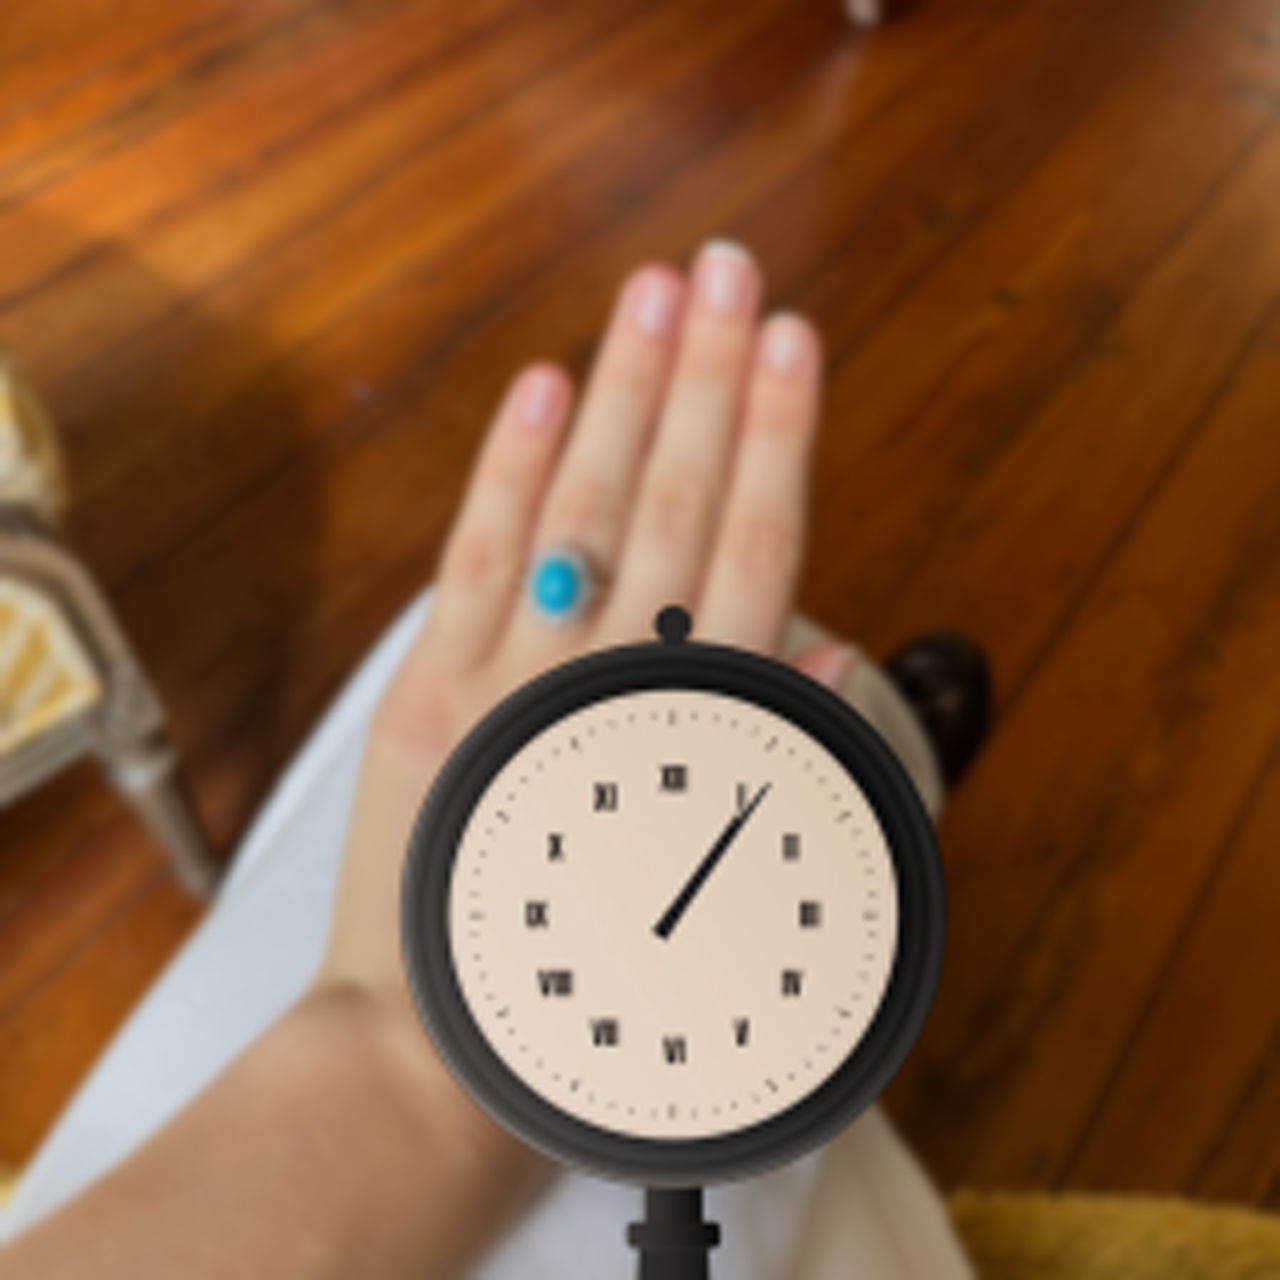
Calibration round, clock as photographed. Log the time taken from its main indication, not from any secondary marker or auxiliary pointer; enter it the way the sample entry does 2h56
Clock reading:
1h06
